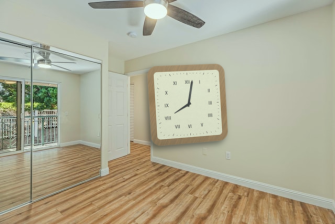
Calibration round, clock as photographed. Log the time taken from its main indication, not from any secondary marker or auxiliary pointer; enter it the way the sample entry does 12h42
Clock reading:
8h02
